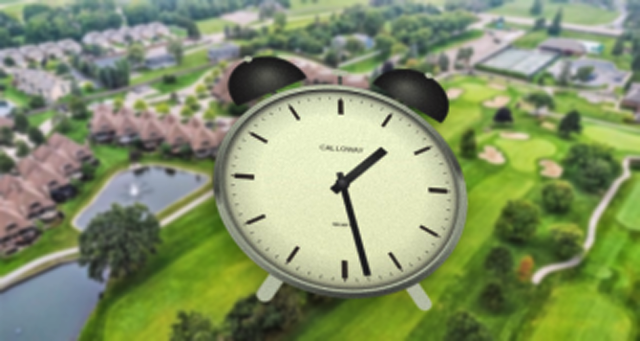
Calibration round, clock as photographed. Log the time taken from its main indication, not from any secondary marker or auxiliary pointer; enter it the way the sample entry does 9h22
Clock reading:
1h28
